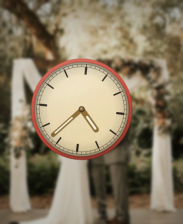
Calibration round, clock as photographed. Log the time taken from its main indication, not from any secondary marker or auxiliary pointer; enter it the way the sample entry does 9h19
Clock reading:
4h37
